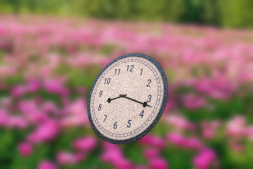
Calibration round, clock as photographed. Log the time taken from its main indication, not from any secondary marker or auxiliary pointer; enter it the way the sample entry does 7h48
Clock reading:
8h17
